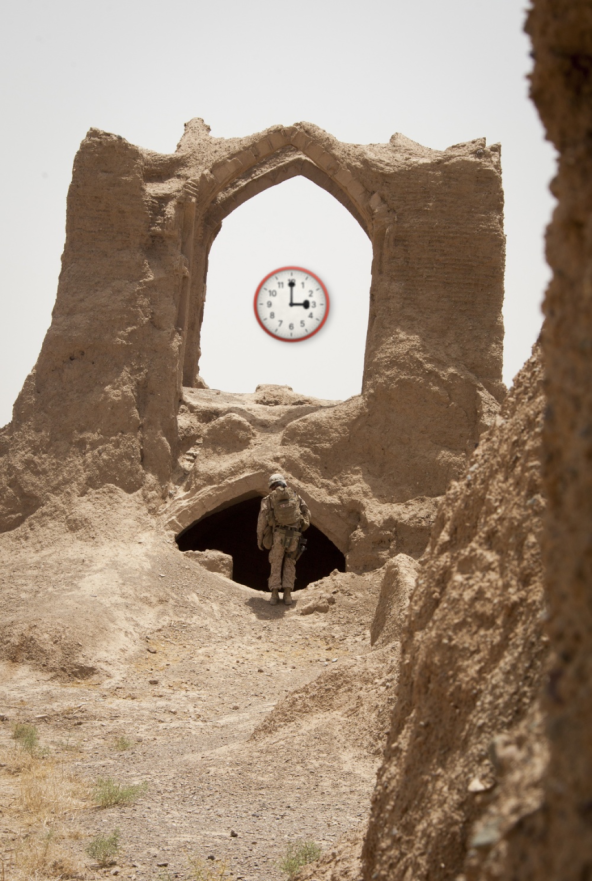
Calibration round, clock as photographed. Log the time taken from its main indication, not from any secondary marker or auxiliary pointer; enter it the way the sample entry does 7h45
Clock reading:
3h00
